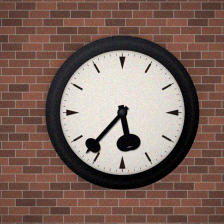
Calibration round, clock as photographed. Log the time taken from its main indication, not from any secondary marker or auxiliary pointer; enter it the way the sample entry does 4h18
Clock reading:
5h37
